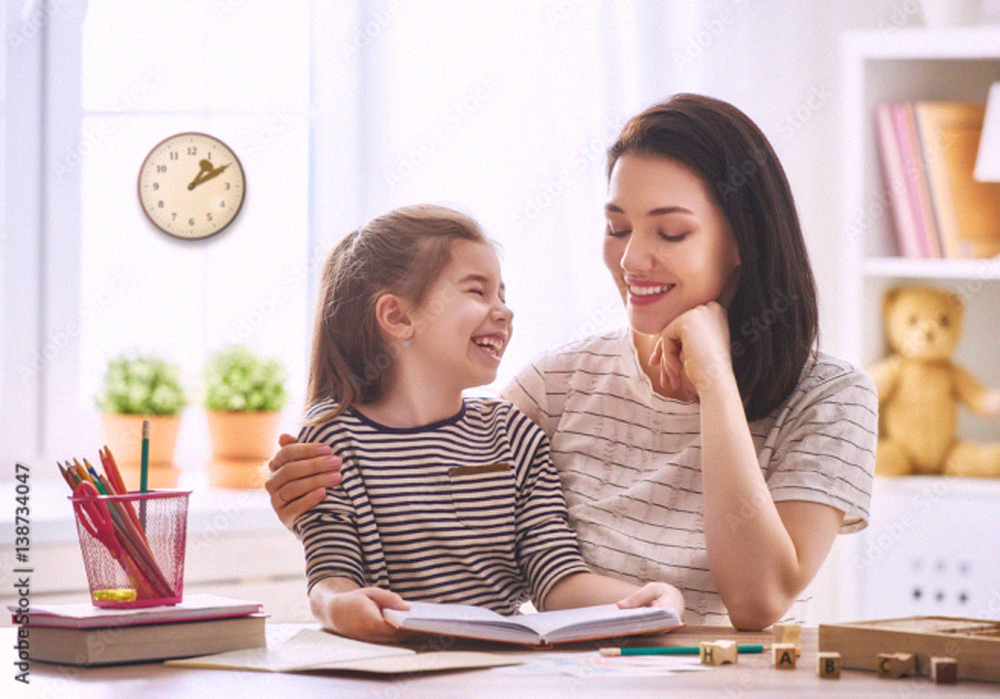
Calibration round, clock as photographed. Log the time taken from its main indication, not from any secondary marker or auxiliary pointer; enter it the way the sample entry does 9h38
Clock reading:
1h10
